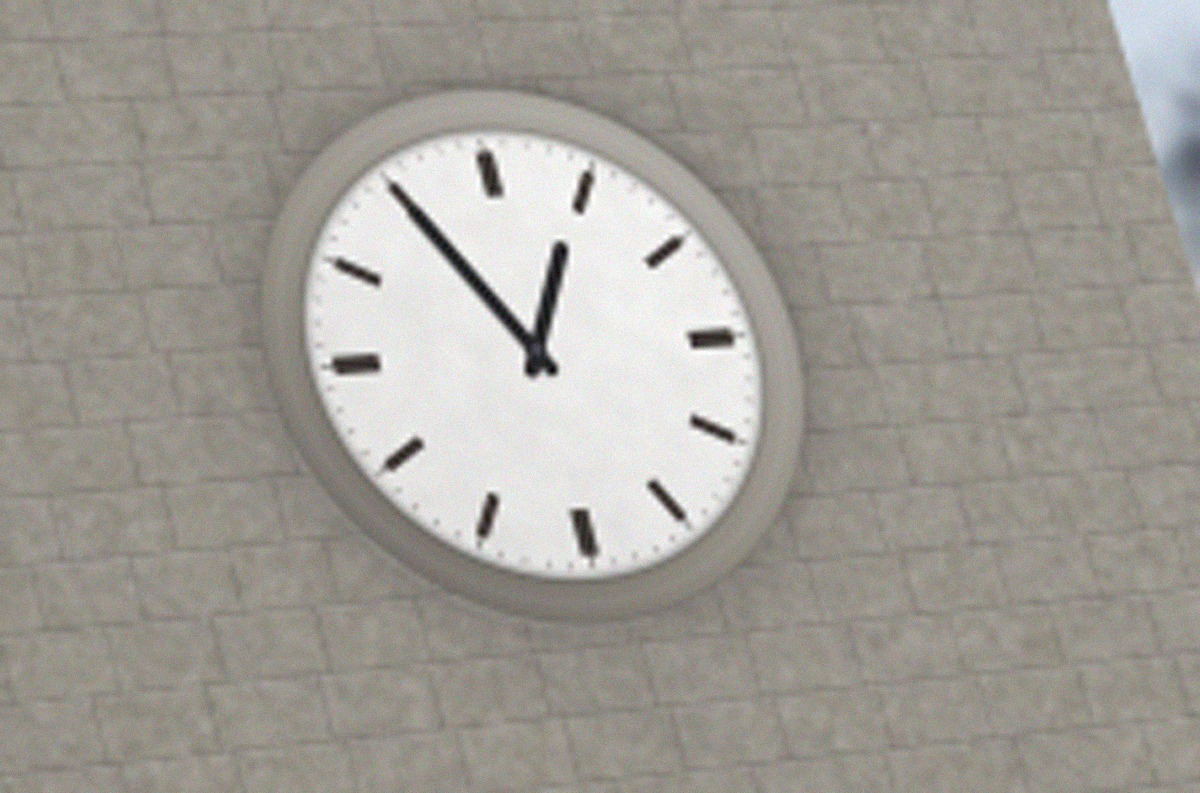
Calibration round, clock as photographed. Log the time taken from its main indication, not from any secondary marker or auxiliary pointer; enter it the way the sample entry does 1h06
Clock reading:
12h55
